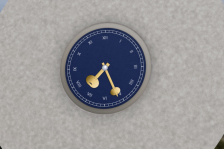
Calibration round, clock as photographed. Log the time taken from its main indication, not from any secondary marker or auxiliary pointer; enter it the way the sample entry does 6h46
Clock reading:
7h26
